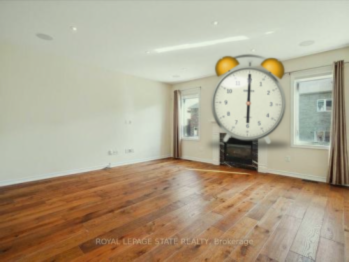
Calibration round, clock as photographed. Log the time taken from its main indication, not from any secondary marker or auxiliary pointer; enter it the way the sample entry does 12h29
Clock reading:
6h00
